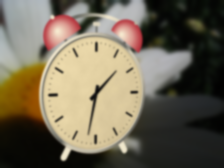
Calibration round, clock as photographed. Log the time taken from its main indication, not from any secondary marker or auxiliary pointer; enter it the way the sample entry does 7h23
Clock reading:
1h32
